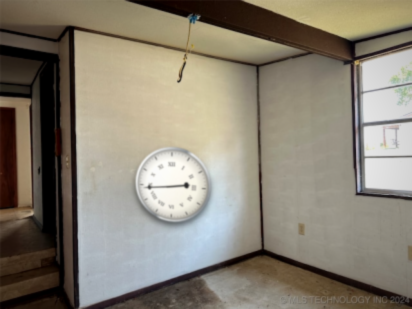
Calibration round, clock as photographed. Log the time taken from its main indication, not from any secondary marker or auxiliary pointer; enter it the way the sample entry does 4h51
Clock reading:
2h44
